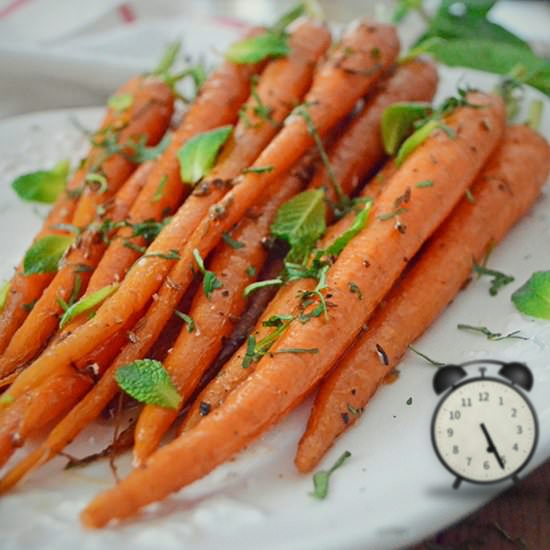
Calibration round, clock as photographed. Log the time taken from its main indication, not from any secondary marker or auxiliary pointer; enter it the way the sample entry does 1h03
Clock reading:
5h26
